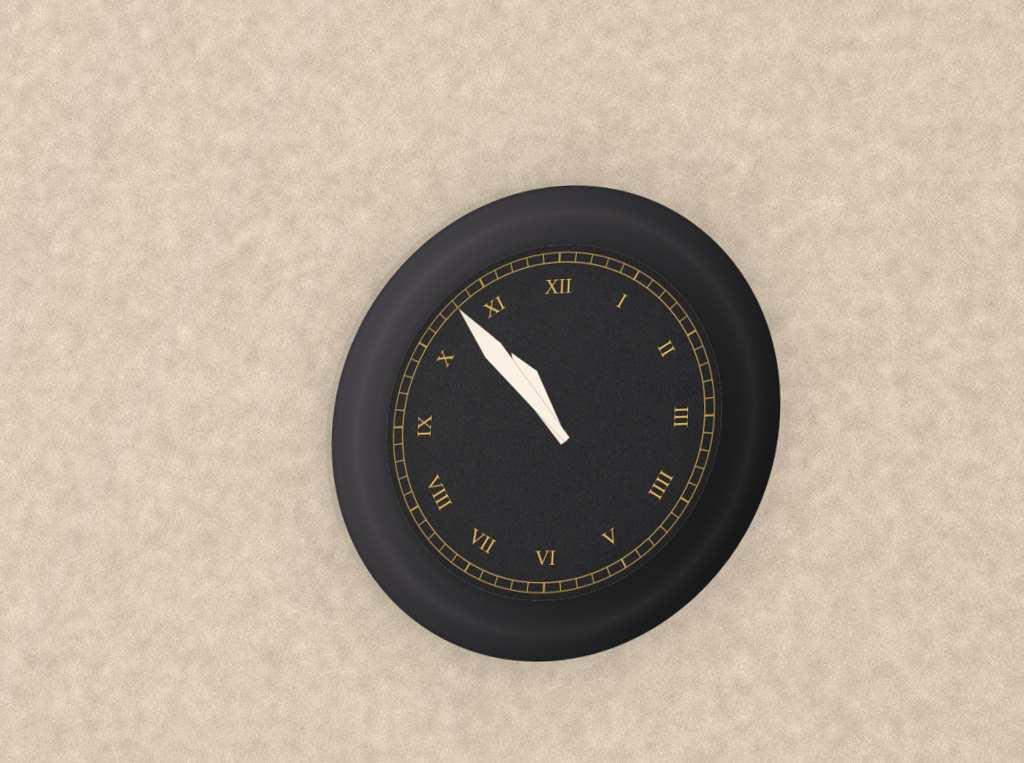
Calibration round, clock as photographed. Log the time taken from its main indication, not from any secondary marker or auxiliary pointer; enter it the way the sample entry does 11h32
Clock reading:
10h53
